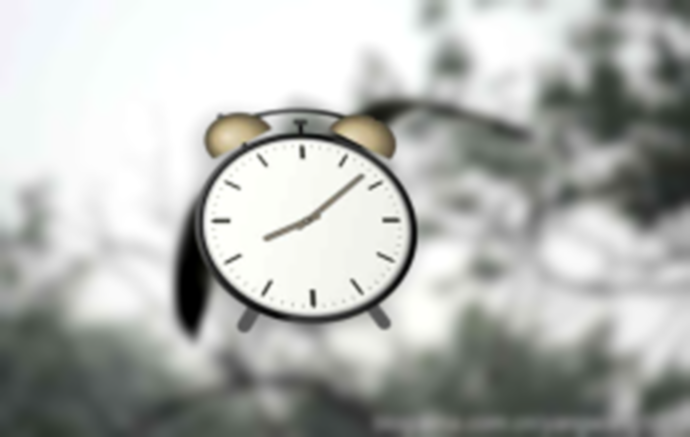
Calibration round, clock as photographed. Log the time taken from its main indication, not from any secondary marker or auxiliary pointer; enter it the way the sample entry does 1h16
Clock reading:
8h08
